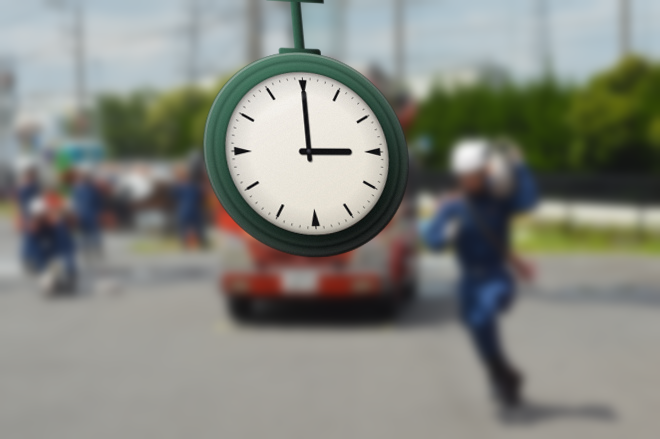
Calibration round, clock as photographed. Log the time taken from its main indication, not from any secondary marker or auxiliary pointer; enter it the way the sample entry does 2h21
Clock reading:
3h00
